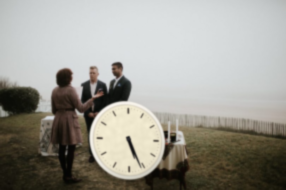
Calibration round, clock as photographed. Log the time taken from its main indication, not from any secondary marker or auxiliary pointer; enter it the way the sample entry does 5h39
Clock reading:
5h26
